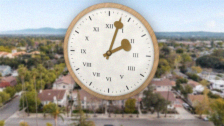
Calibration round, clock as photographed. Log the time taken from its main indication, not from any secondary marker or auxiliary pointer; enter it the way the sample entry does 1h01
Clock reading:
2h03
